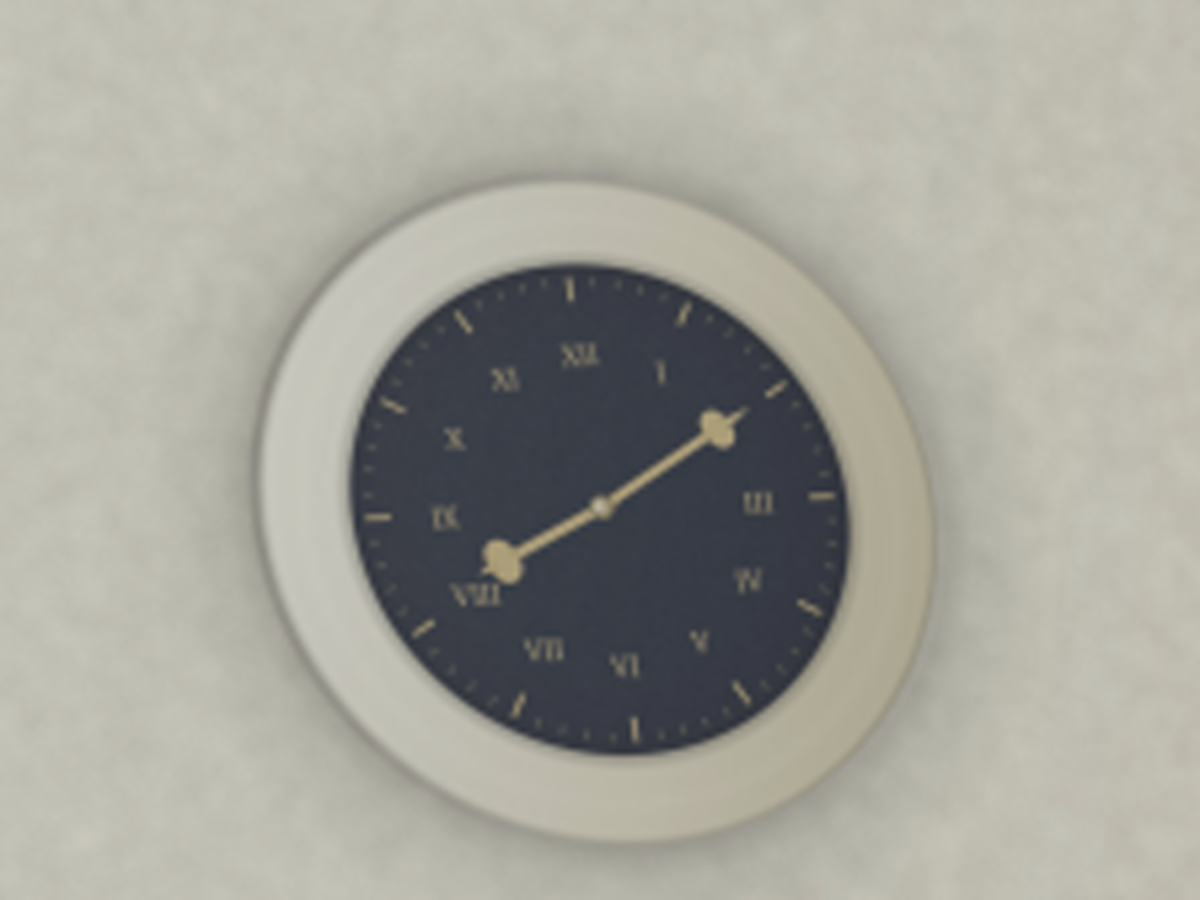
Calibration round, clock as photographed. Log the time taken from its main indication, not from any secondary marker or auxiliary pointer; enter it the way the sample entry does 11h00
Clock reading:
8h10
